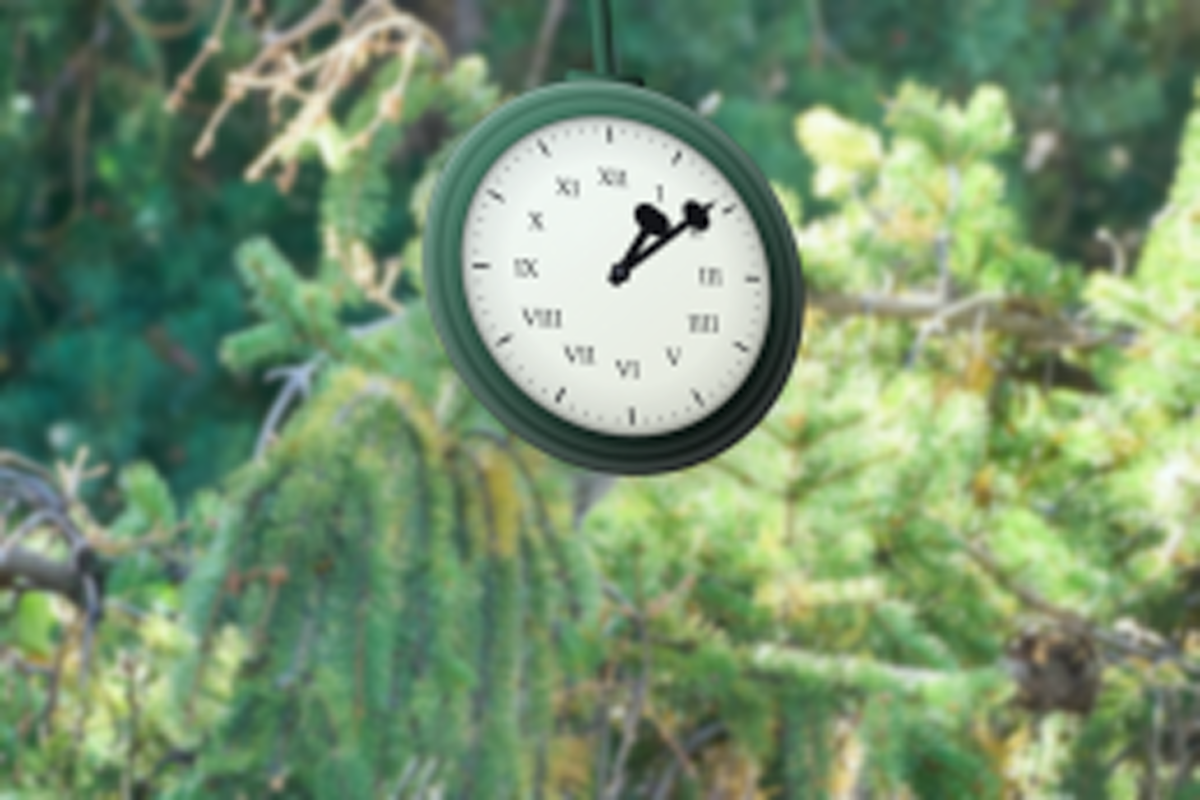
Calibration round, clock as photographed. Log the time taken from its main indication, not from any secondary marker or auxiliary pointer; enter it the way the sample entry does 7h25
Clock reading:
1h09
